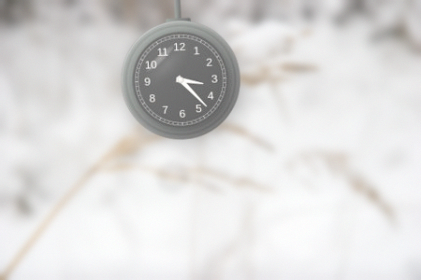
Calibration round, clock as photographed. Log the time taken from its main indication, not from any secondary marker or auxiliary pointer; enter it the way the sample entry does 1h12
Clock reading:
3h23
